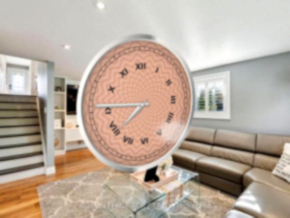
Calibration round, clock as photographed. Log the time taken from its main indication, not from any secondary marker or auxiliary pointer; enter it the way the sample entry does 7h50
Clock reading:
7h46
